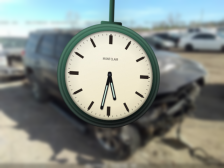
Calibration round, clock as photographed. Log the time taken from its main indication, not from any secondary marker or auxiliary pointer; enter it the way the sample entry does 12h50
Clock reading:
5h32
